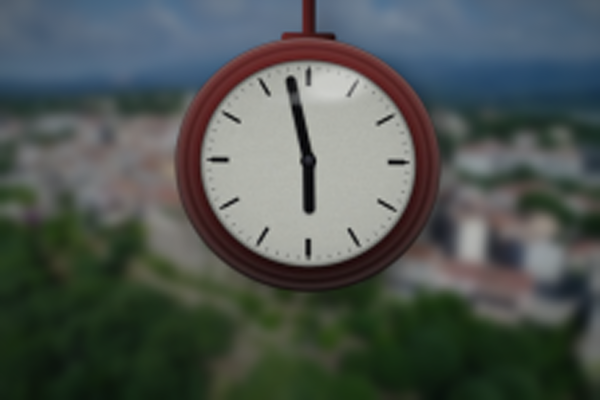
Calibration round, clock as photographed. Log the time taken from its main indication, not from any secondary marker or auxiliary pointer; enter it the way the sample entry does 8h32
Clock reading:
5h58
